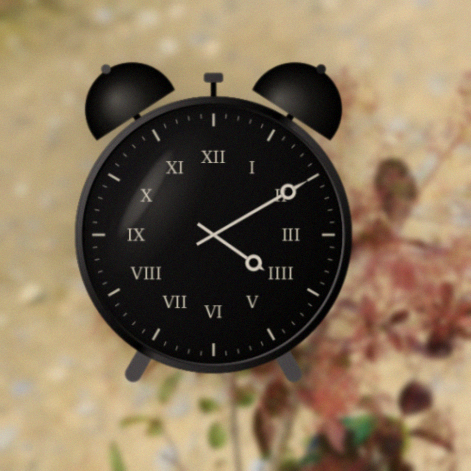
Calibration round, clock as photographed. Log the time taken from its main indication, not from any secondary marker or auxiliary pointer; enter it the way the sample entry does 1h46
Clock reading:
4h10
